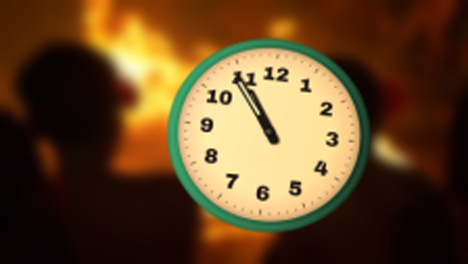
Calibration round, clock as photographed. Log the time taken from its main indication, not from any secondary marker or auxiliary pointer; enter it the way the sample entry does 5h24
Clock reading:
10h54
